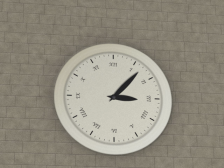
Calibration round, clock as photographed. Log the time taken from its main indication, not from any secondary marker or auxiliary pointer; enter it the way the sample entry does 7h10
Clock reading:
3h07
